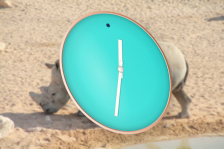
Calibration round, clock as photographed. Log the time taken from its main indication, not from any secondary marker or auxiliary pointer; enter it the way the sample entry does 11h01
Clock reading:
12h34
